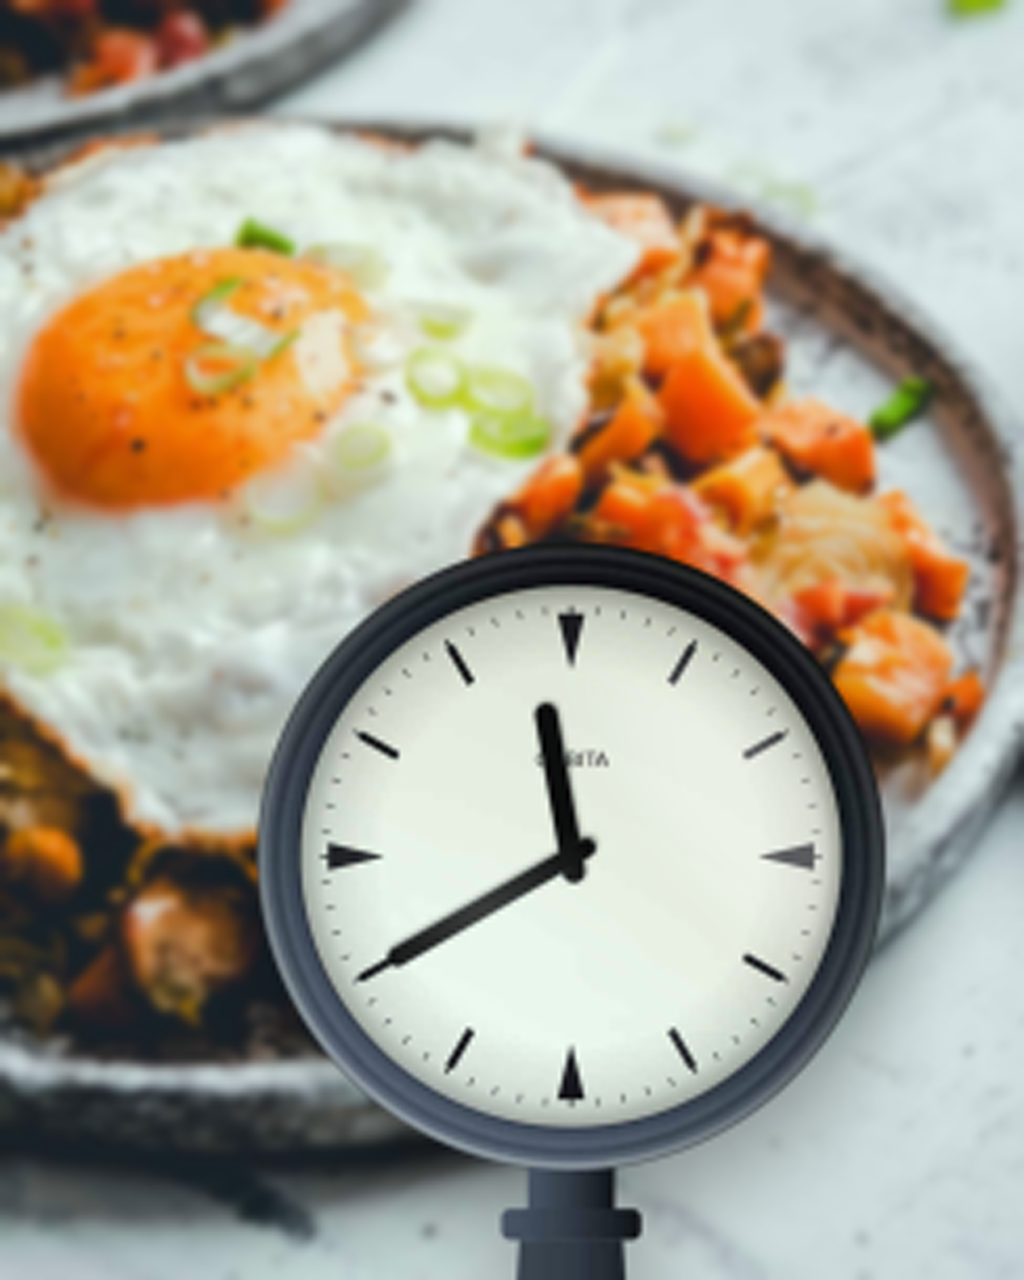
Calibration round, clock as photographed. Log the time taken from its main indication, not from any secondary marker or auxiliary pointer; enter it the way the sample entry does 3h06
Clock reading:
11h40
